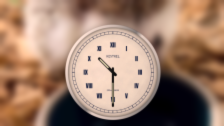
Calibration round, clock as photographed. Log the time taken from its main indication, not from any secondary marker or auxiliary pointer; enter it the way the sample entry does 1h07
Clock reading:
10h30
